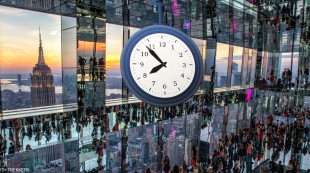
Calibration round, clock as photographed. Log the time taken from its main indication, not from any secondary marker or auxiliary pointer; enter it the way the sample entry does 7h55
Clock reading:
7h53
